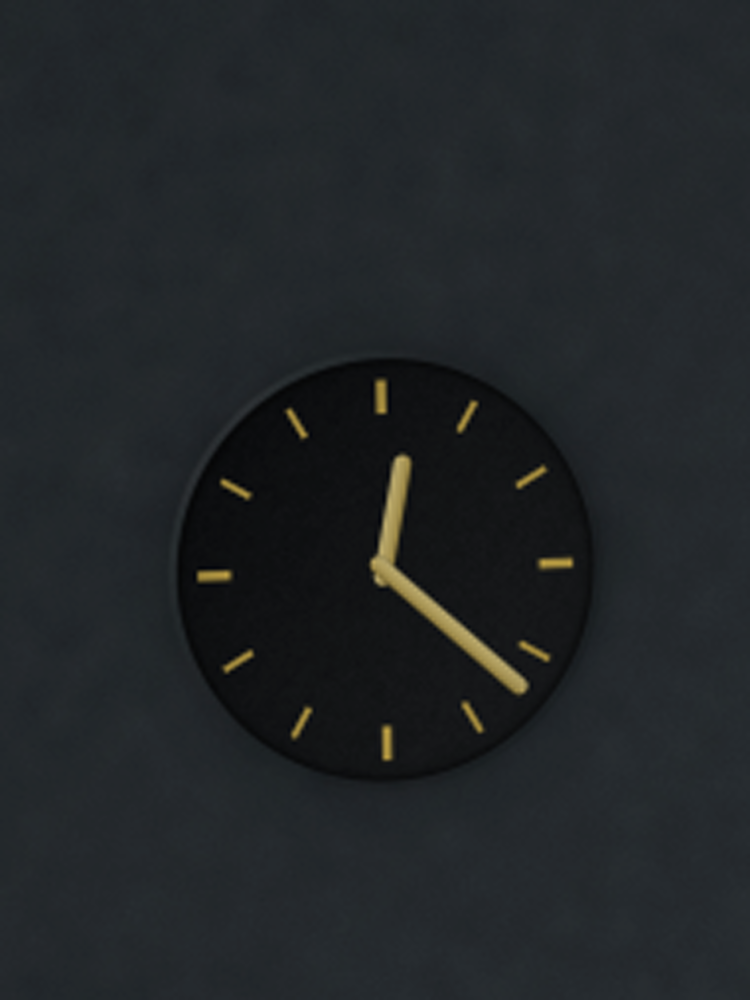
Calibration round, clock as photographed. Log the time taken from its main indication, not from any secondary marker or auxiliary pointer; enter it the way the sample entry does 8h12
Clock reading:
12h22
